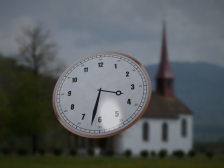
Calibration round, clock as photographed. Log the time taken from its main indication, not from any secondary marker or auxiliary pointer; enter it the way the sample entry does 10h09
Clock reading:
3h32
